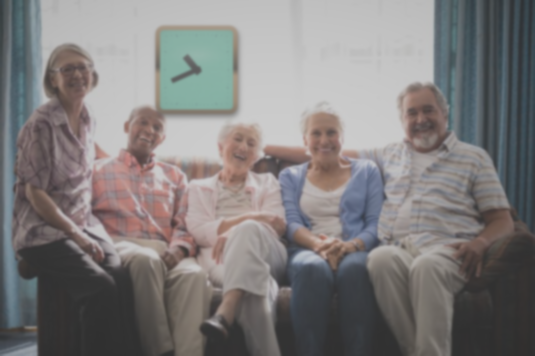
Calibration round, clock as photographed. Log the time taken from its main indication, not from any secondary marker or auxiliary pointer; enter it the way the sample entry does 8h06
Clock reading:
10h41
